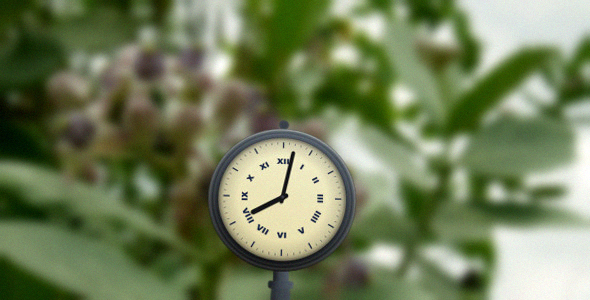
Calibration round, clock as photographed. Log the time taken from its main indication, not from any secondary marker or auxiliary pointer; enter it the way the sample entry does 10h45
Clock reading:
8h02
